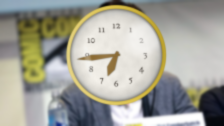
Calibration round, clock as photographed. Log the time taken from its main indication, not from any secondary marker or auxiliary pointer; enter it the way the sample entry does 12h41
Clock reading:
6h44
